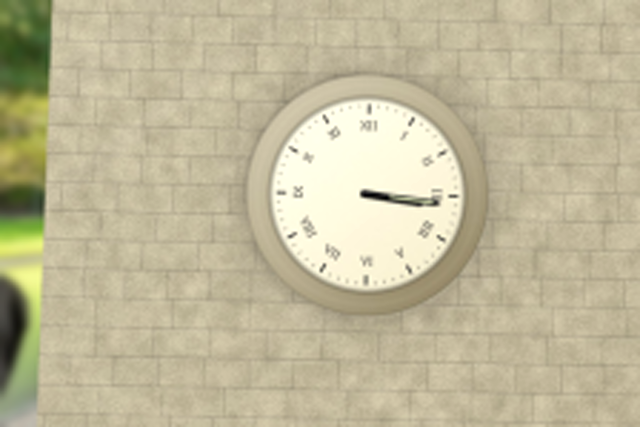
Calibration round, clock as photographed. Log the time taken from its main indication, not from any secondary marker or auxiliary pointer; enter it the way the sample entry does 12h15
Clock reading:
3h16
